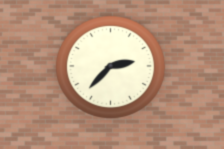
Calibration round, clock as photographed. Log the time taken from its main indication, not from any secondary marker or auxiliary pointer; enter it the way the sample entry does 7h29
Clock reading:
2h37
